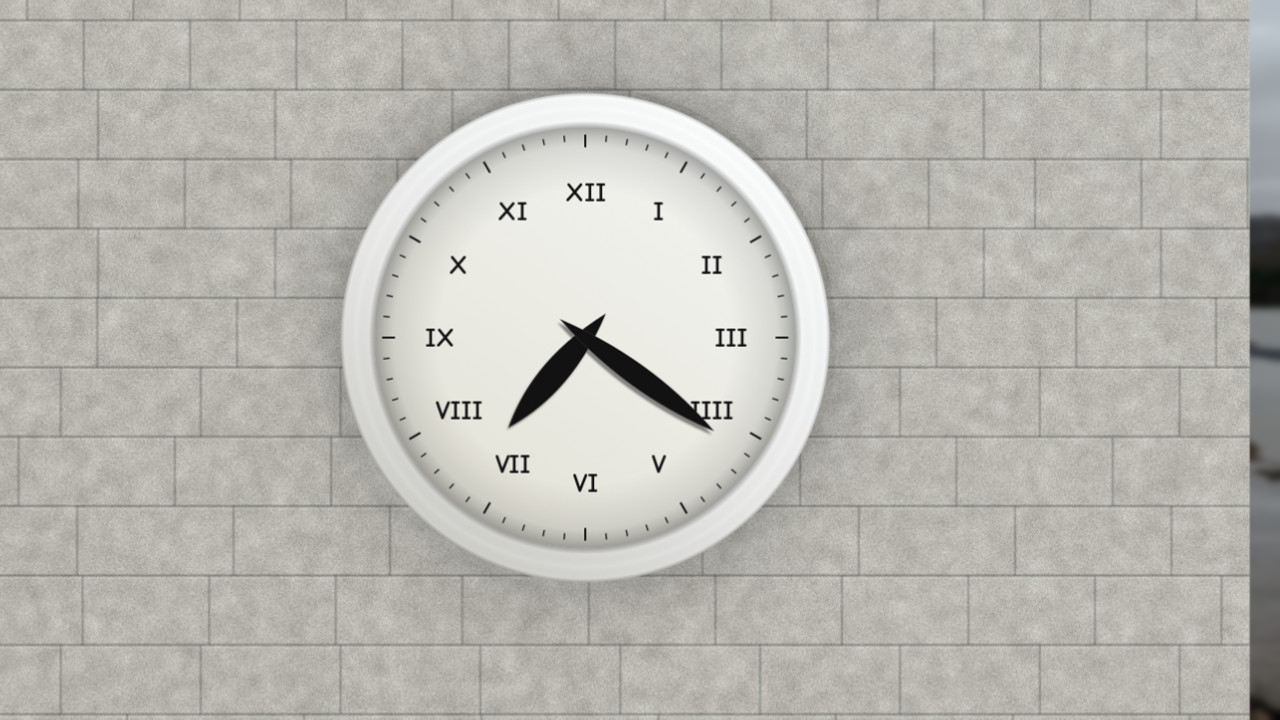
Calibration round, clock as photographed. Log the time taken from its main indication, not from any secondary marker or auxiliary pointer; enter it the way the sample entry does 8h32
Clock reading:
7h21
